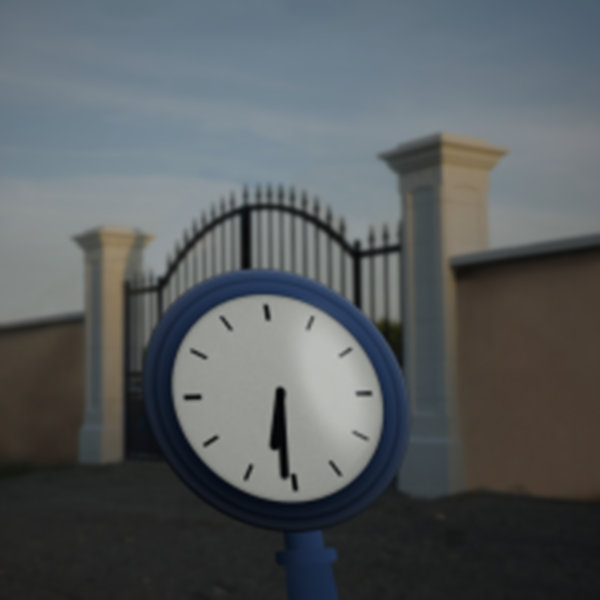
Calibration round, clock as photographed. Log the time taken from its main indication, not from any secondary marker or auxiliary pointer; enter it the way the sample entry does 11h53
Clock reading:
6h31
